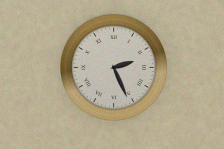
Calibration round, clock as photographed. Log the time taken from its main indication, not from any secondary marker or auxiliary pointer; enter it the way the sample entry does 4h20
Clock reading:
2h26
